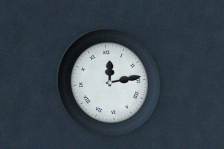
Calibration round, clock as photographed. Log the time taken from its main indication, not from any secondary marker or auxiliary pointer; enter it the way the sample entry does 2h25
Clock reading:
12h14
